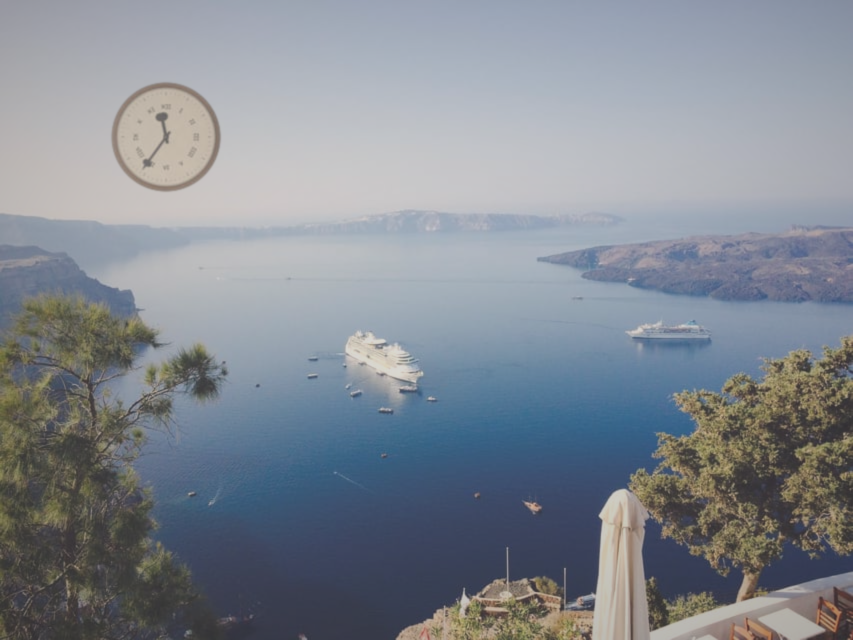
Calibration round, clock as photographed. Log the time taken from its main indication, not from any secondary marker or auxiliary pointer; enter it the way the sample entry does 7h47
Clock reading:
11h36
